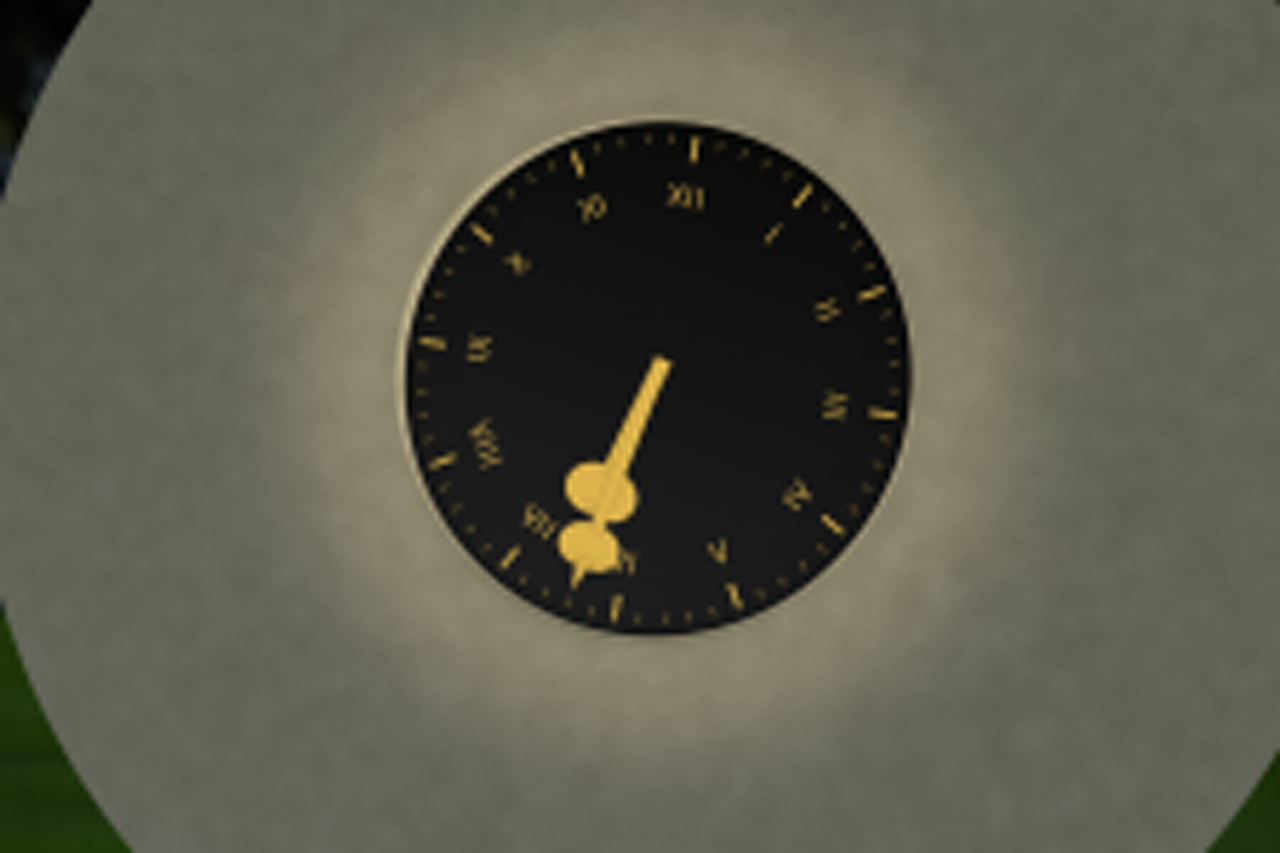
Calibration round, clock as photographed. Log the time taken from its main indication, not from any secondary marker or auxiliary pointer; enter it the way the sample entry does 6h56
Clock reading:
6h32
